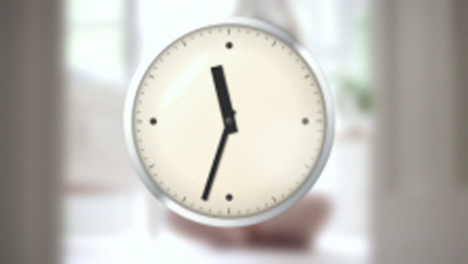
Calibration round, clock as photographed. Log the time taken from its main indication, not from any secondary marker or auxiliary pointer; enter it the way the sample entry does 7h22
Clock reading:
11h33
